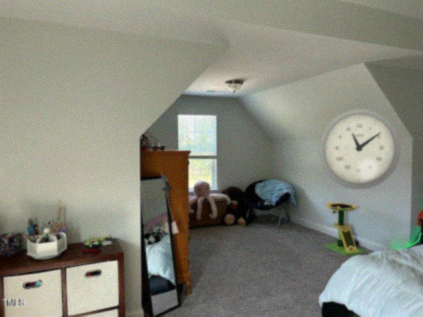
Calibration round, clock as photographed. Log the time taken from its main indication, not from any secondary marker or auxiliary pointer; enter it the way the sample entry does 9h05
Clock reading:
11h09
